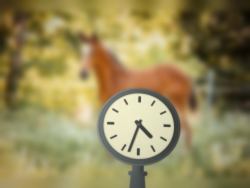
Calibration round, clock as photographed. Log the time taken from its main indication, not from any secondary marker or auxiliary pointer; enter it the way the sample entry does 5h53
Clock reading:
4h33
